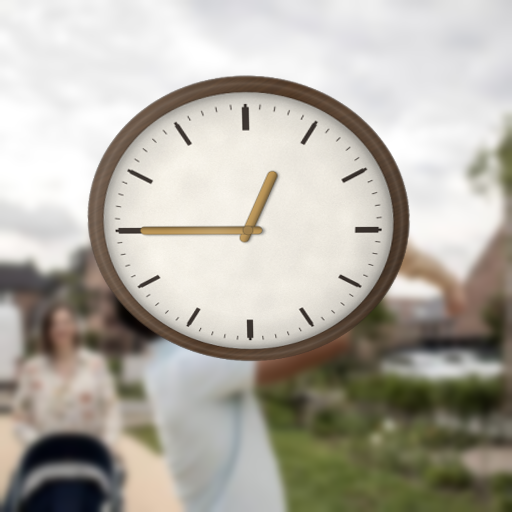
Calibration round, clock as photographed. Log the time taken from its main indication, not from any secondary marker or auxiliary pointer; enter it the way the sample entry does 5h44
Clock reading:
12h45
